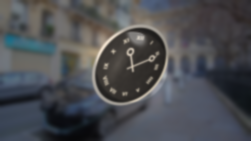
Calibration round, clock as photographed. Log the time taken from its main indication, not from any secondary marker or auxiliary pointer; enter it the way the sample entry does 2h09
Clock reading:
11h11
